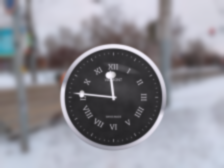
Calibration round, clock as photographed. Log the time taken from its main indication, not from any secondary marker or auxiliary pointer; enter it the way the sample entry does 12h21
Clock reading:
11h46
